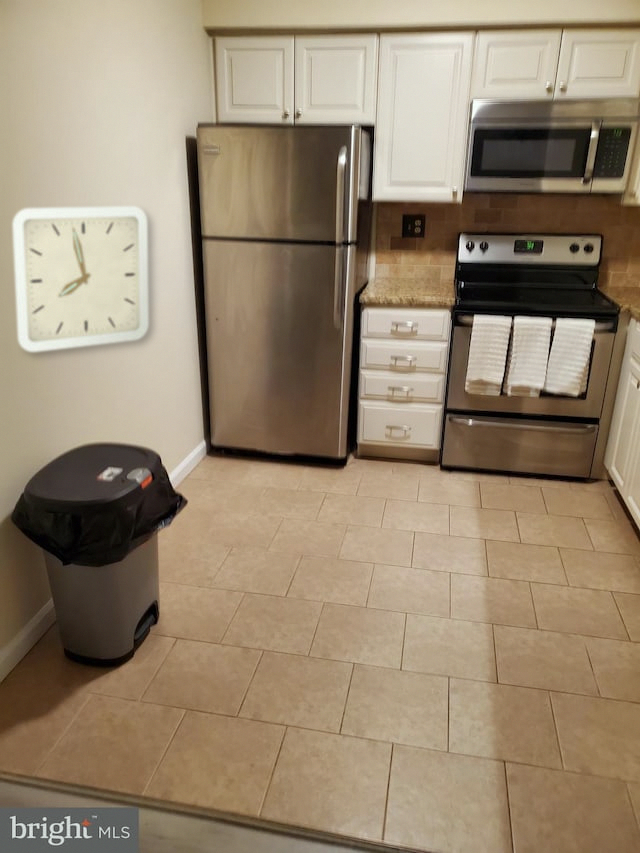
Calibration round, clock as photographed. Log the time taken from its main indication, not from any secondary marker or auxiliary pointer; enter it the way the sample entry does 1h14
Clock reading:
7h58
